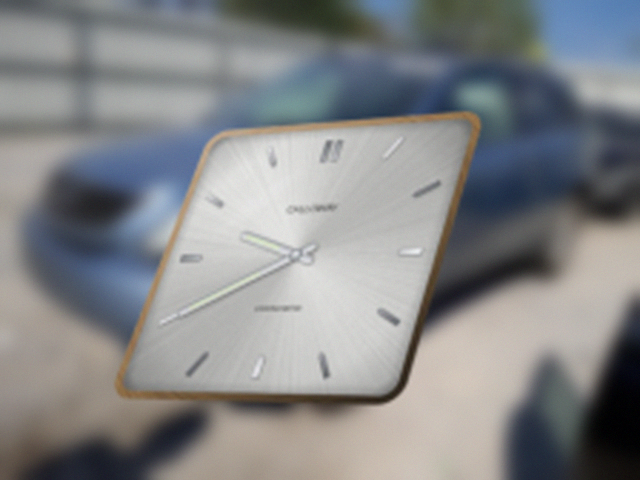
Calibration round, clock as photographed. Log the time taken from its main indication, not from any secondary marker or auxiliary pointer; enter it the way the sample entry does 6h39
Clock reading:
9h40
